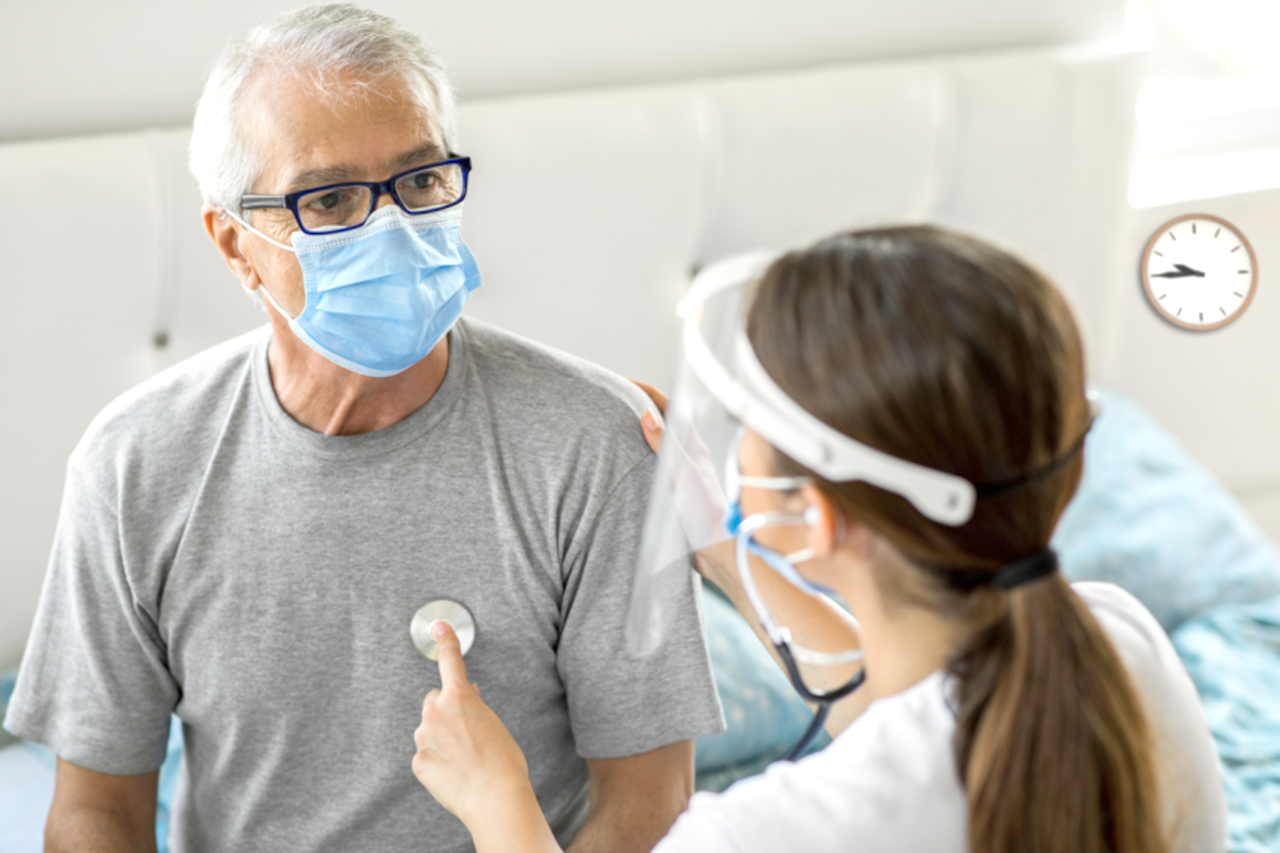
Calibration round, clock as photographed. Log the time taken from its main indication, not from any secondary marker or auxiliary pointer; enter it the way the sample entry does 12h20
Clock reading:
9h45
